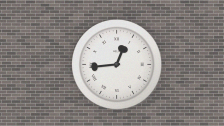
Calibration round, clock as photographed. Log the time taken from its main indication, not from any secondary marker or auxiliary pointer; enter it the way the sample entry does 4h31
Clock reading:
12h44
